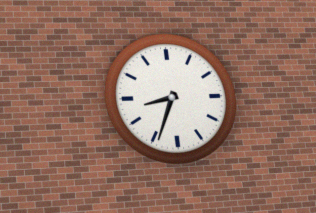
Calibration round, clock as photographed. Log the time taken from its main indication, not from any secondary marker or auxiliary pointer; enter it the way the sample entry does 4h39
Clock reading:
8h34
